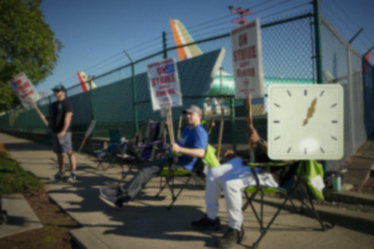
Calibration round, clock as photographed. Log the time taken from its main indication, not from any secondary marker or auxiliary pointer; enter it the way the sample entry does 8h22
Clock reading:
1h04
